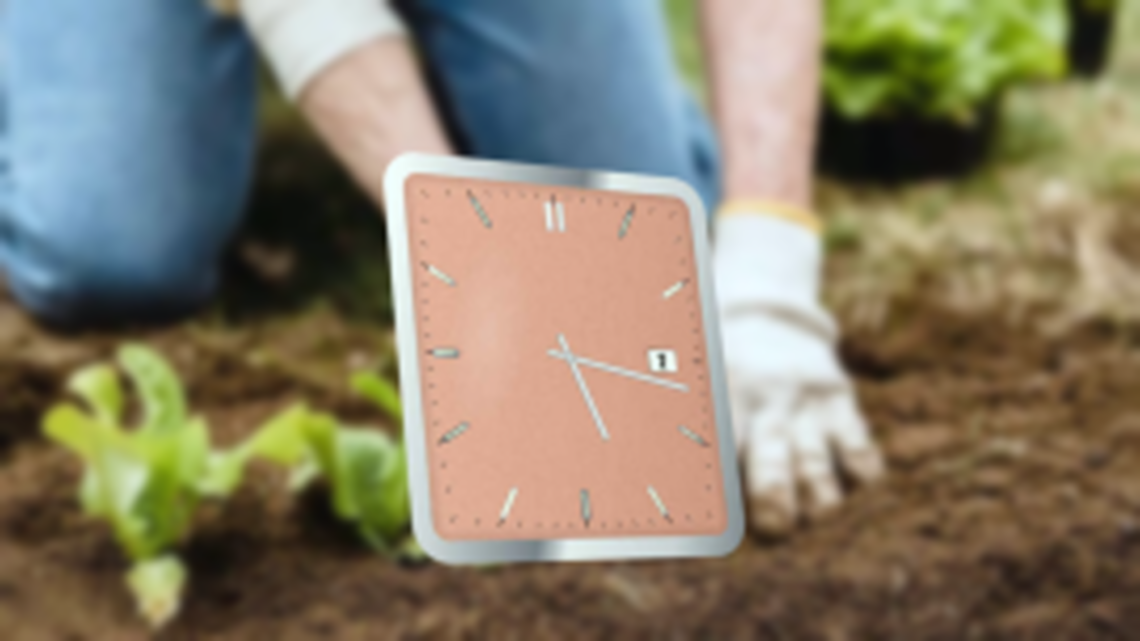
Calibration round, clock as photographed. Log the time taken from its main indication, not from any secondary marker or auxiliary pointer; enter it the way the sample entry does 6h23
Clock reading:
5h17
